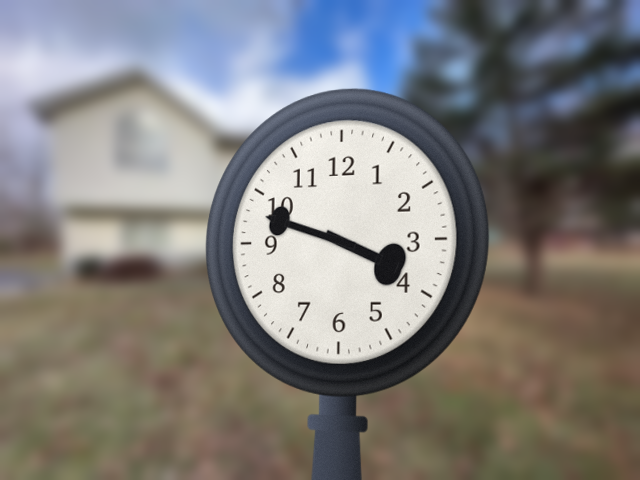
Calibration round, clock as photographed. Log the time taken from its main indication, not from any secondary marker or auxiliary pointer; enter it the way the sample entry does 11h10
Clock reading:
3h48
